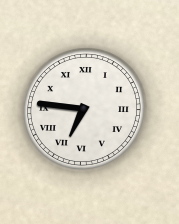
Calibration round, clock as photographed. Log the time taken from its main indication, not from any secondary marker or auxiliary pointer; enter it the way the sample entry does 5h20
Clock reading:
6h46
